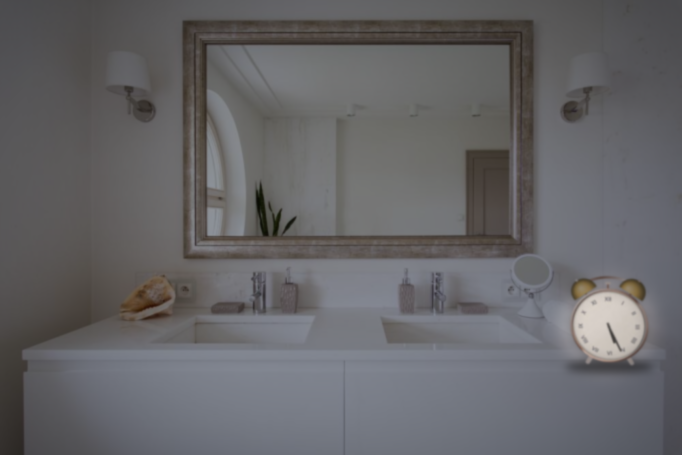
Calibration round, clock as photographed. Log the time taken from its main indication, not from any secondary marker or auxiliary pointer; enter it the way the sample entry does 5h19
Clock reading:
5h26
